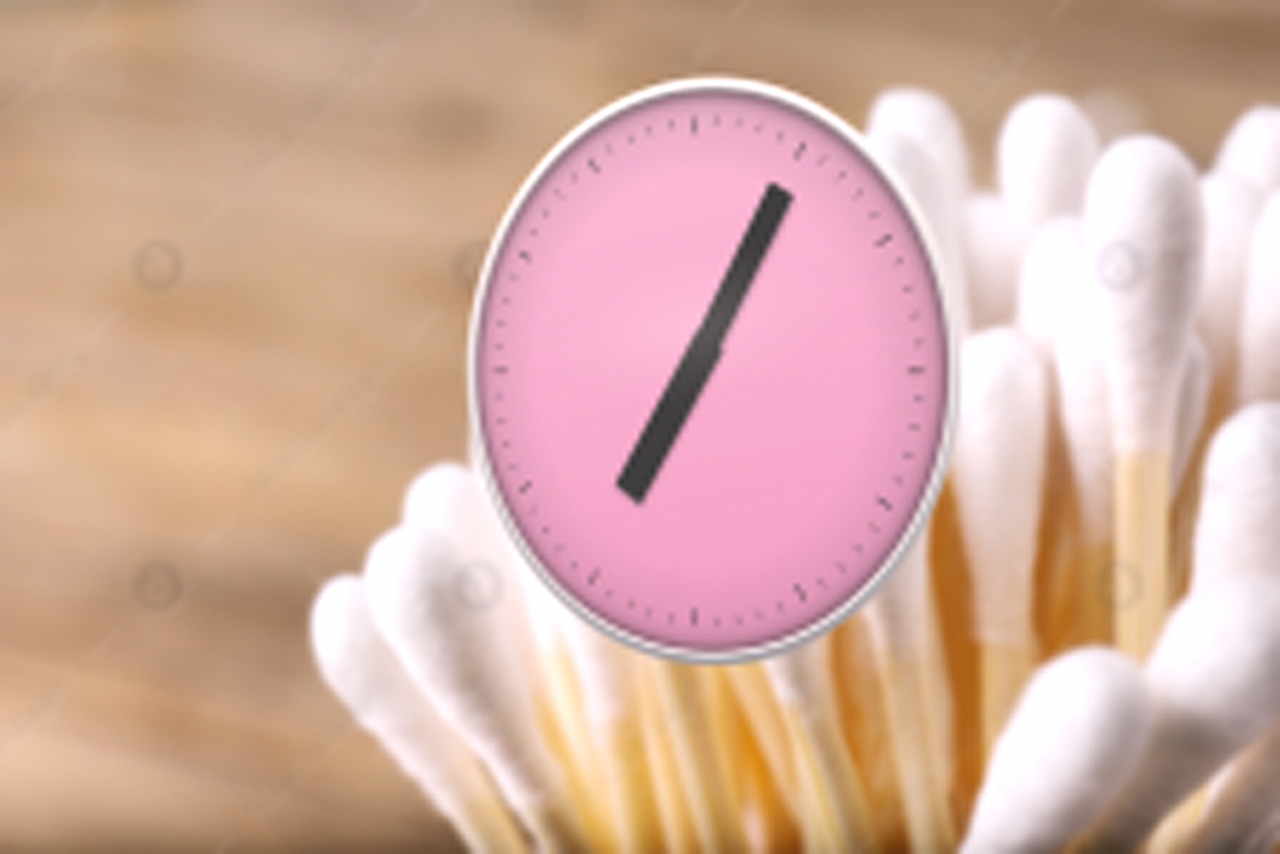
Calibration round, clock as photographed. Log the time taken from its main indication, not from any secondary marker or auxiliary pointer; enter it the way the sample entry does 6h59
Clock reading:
7h05
